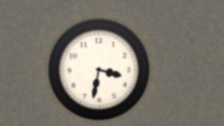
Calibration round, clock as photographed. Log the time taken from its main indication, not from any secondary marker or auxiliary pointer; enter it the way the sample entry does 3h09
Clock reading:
3h32
